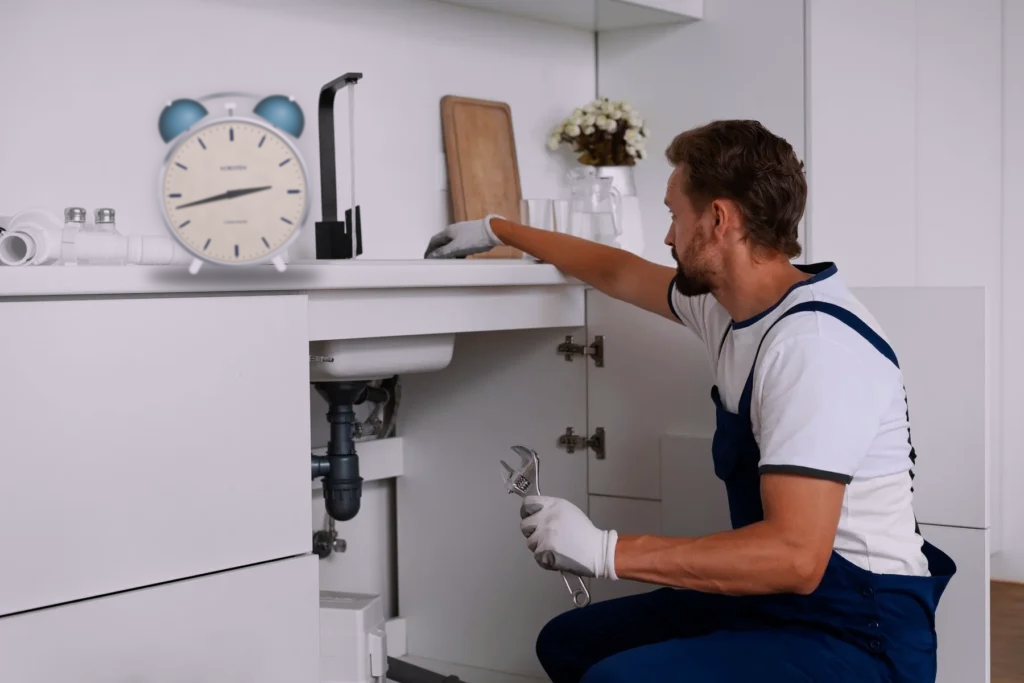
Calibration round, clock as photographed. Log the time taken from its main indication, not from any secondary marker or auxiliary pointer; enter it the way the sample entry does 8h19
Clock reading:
2h43
